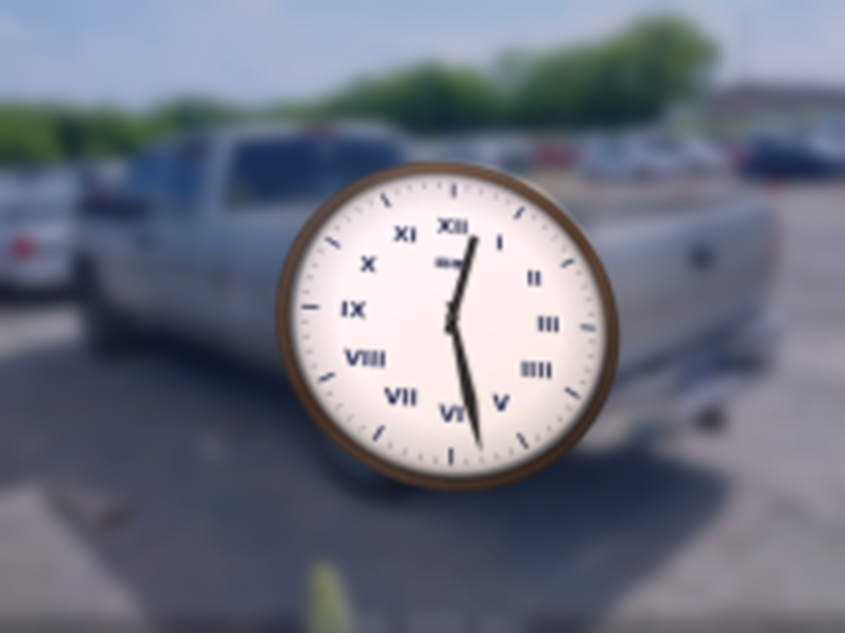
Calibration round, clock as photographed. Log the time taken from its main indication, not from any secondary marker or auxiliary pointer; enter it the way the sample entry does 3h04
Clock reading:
12h28
